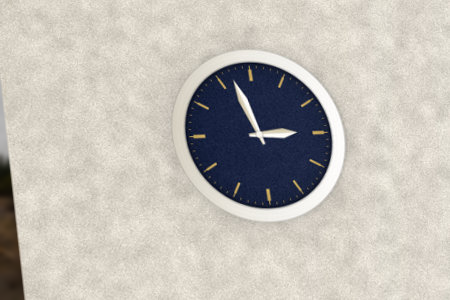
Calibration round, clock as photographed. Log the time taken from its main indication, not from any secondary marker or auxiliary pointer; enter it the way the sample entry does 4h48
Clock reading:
2h57
